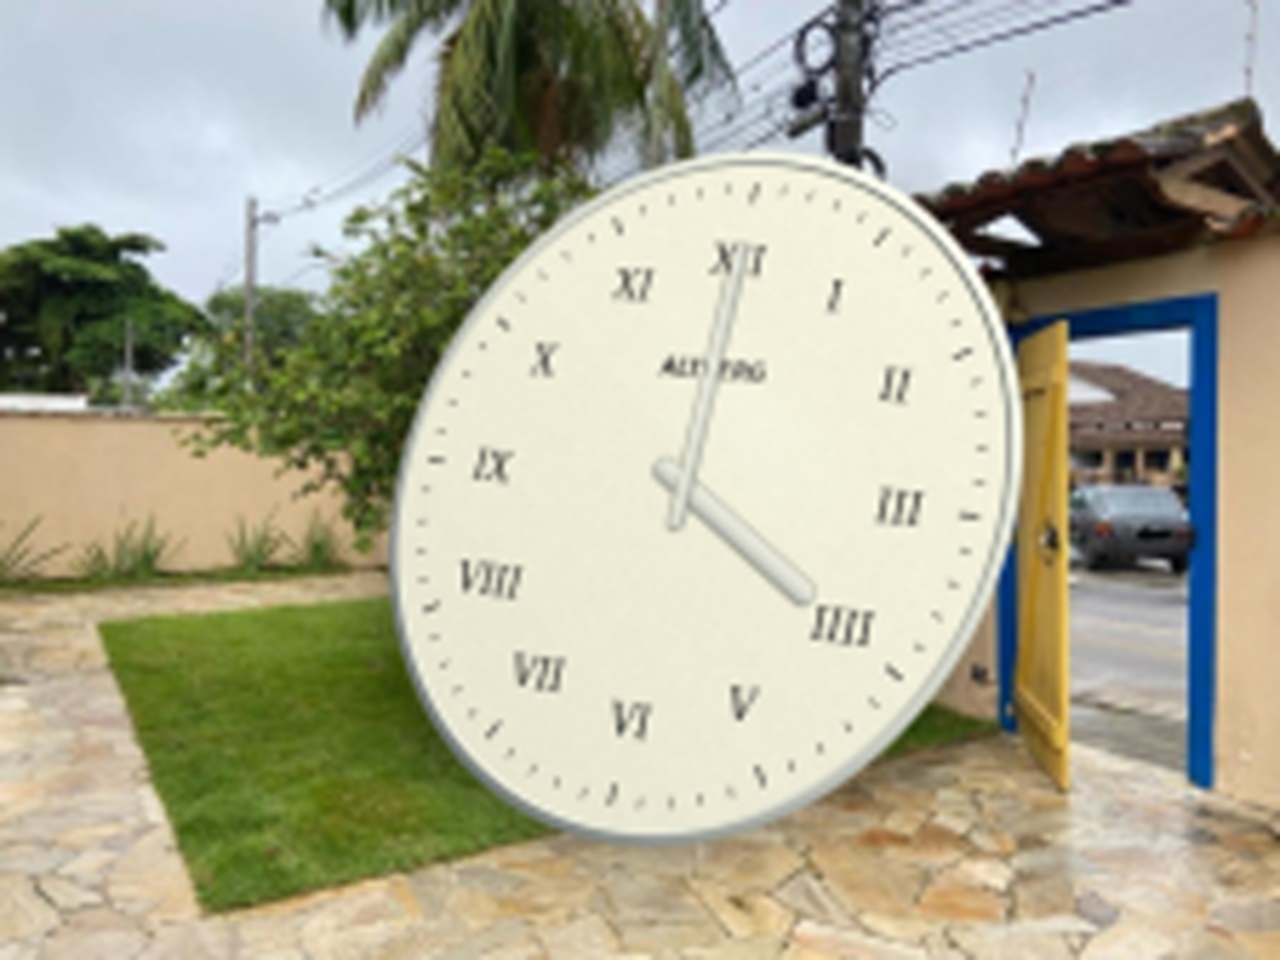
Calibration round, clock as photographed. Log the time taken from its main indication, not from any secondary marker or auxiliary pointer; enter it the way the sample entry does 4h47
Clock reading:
4h00
